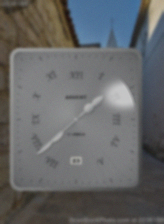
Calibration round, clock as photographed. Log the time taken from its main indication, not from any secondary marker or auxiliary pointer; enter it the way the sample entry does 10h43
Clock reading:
1h38
